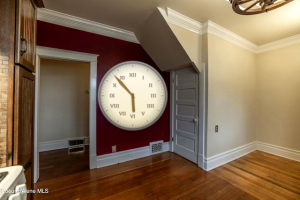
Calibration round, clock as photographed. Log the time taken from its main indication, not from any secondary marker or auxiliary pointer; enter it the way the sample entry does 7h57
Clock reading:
5h53
